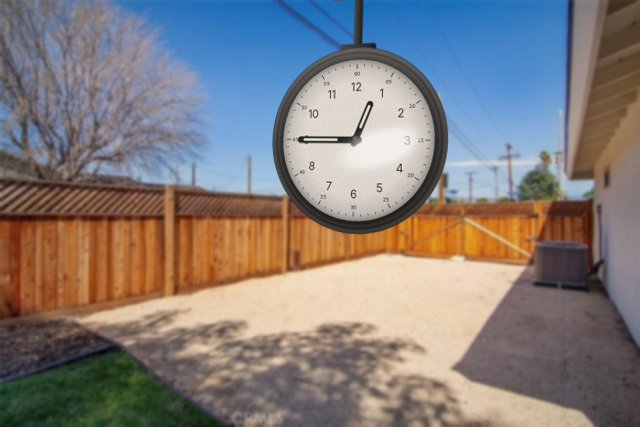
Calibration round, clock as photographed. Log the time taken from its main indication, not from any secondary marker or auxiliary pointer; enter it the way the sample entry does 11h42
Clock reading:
12h45
